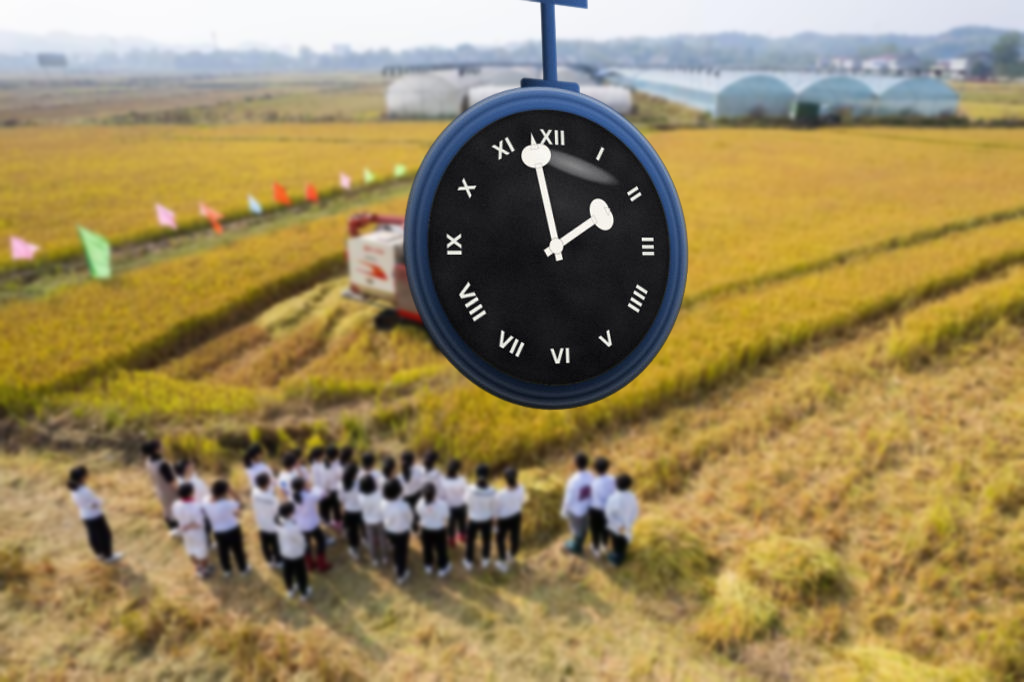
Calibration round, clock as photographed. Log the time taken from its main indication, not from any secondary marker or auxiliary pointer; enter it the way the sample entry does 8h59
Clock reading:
1h58
